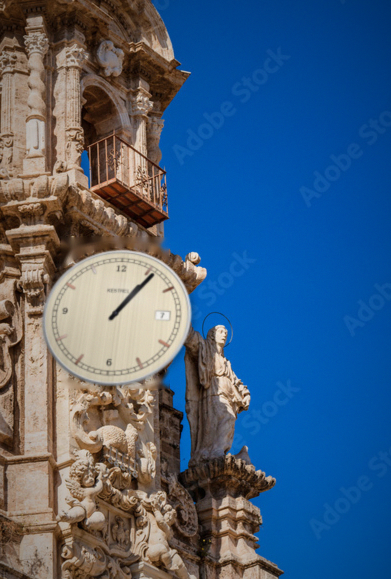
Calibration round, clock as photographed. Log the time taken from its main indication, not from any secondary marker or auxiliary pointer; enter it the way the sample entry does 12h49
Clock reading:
1h06
